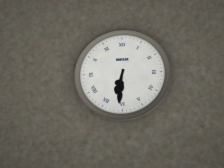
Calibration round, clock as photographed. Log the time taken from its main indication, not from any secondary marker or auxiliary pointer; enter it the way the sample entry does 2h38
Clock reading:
6h31
